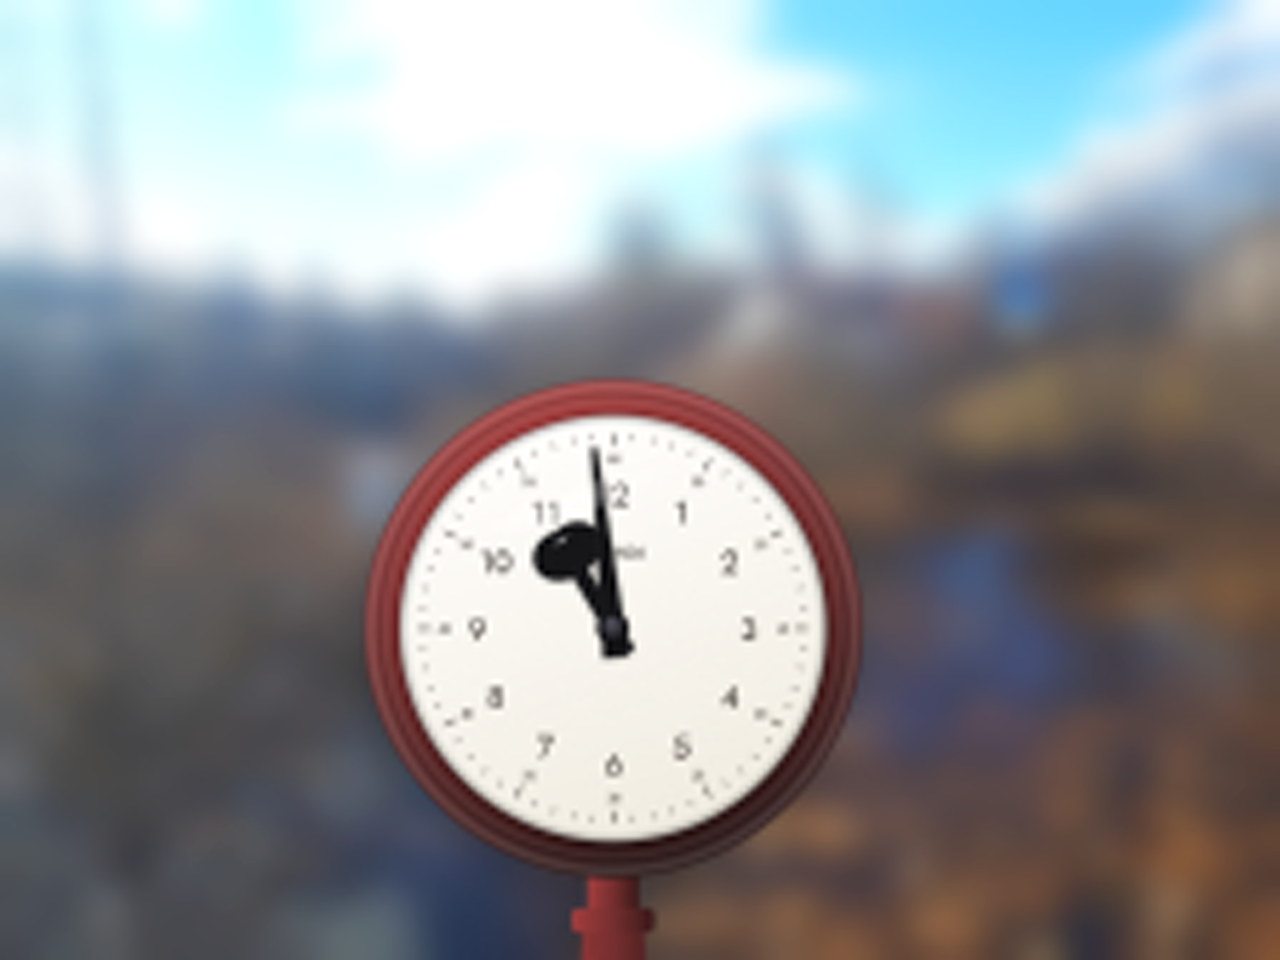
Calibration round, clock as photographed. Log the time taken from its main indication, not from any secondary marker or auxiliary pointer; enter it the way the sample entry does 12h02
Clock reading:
10h59
